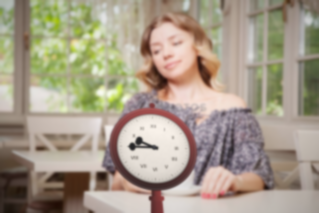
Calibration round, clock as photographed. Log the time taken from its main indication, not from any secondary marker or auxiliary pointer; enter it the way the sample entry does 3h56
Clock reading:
9h45
